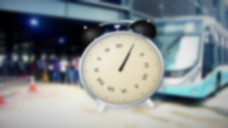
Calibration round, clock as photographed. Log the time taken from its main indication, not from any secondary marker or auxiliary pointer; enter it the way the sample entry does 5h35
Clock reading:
1h05
